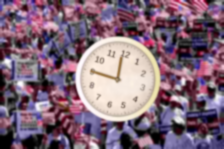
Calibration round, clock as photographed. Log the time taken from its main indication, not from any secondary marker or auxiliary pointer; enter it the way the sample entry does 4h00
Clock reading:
11h45
